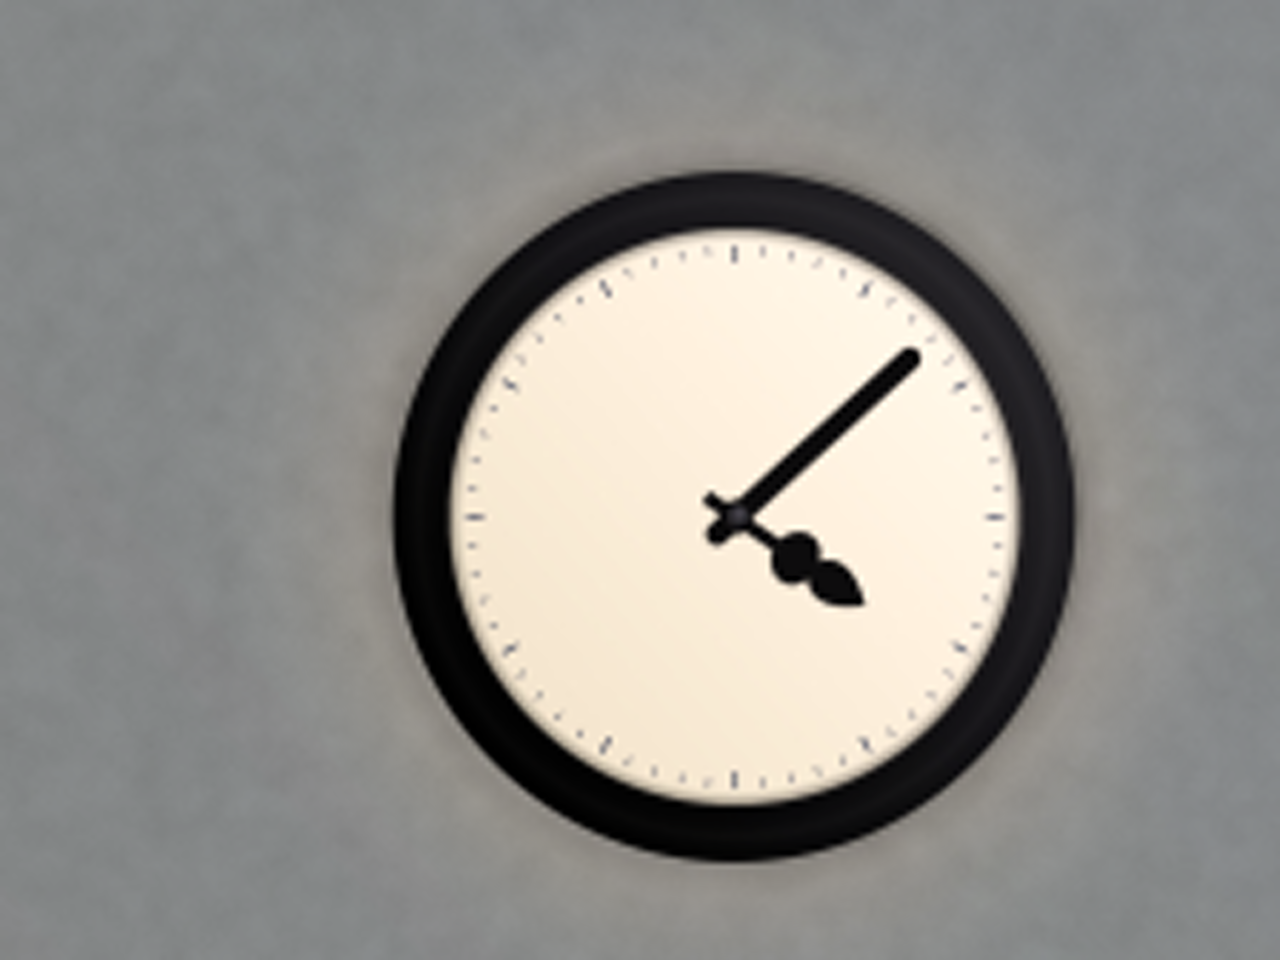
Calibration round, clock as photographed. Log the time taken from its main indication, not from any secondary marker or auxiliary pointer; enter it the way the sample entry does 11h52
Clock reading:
4h08
